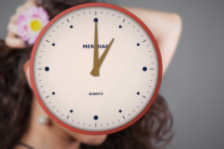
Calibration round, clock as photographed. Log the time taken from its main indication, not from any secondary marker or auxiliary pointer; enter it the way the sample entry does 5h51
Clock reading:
1h00
